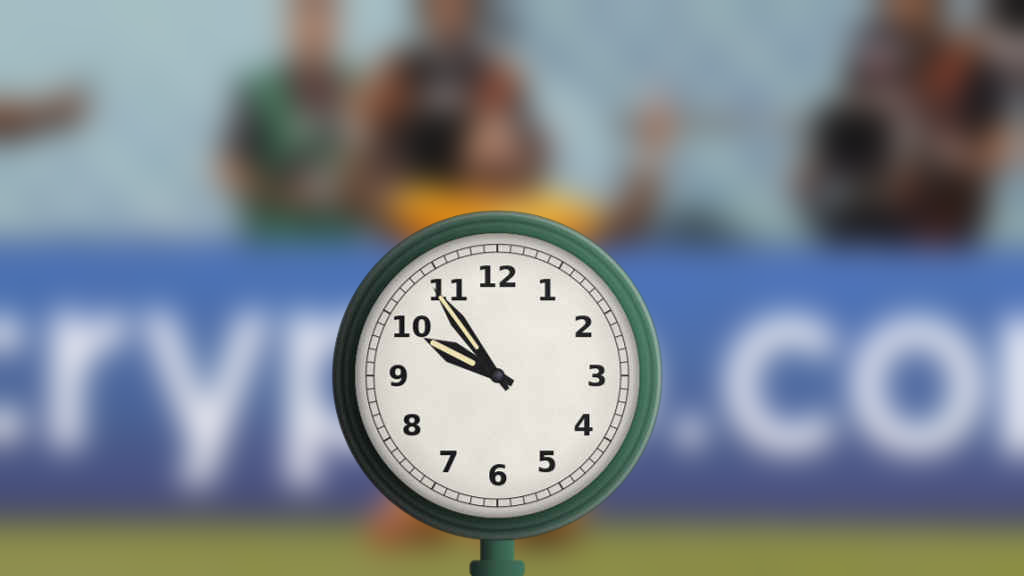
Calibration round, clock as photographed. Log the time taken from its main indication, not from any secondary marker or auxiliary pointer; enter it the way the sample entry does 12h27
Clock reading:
9h54
